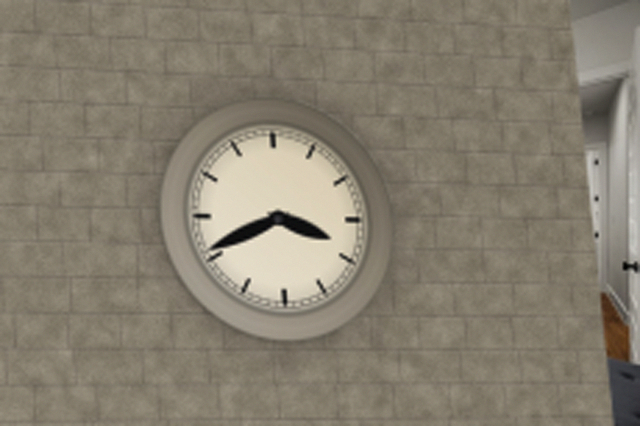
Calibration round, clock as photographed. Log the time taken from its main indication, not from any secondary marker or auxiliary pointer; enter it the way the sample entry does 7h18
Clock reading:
3h41
